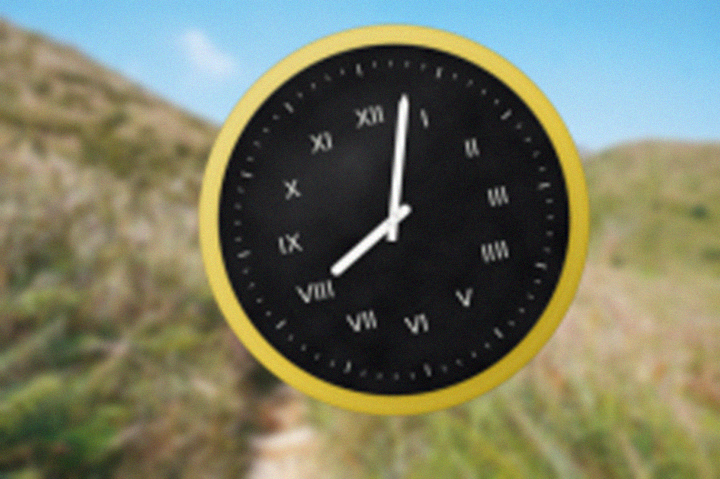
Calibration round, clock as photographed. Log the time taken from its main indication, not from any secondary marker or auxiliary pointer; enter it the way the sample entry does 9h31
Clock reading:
8h03
